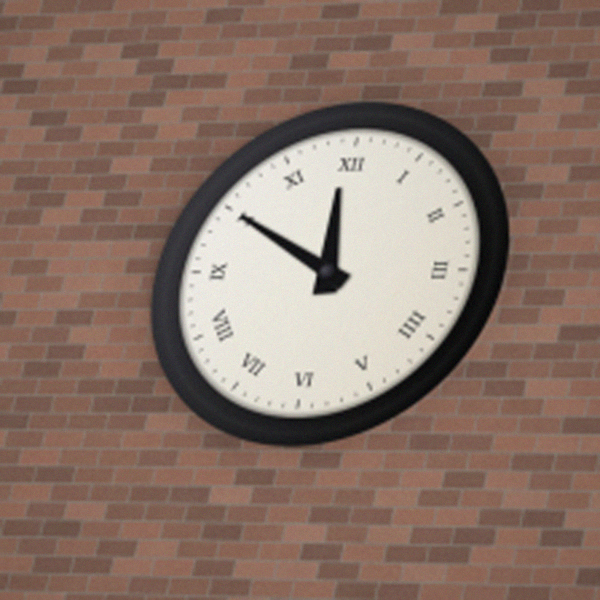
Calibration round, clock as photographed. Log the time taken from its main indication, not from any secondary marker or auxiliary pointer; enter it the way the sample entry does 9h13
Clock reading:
11h50
